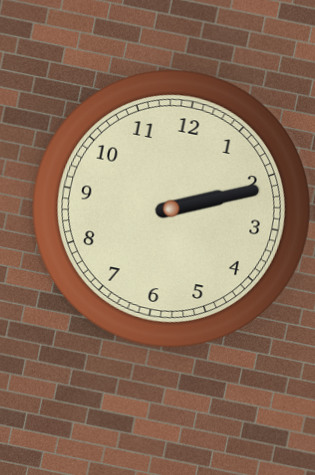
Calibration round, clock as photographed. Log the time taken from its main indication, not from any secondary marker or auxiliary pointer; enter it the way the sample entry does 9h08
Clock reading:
2h11
